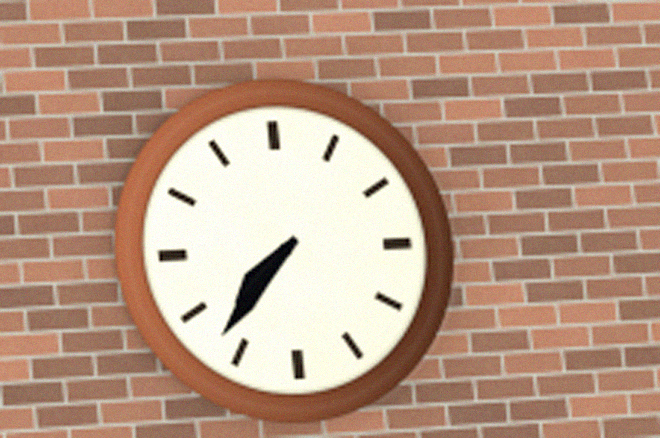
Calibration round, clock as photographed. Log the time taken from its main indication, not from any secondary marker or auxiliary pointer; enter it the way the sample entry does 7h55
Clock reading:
7h37
